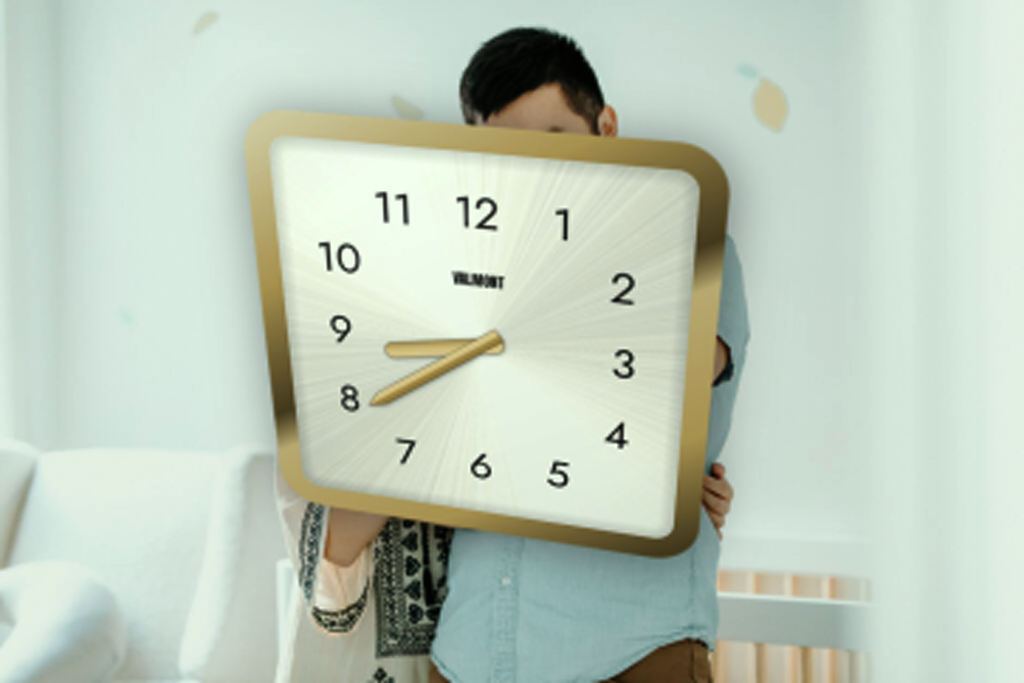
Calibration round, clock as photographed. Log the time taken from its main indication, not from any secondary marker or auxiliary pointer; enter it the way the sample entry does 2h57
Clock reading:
8h39
